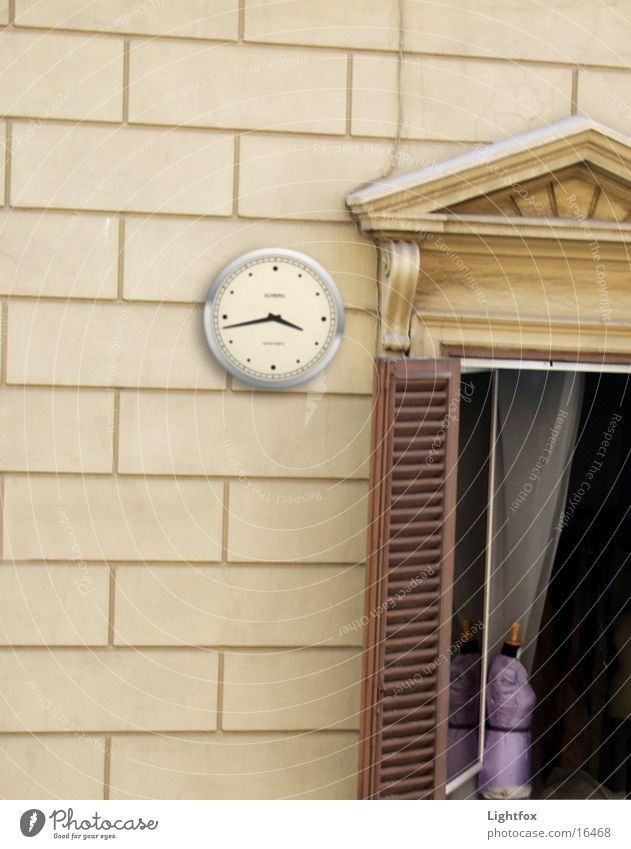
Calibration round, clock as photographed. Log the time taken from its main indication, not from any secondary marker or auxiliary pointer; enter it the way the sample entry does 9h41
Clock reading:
3h43
